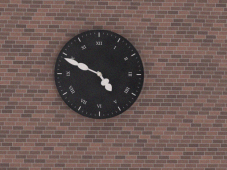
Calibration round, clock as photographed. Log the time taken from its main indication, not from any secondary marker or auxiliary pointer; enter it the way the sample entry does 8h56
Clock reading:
4h49
